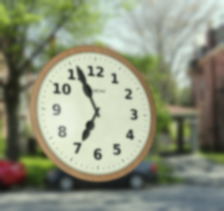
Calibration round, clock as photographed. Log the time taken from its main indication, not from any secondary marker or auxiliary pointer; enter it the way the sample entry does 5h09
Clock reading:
6h56
